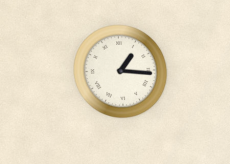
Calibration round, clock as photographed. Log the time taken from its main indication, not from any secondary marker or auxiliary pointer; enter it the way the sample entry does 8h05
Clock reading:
1h16
